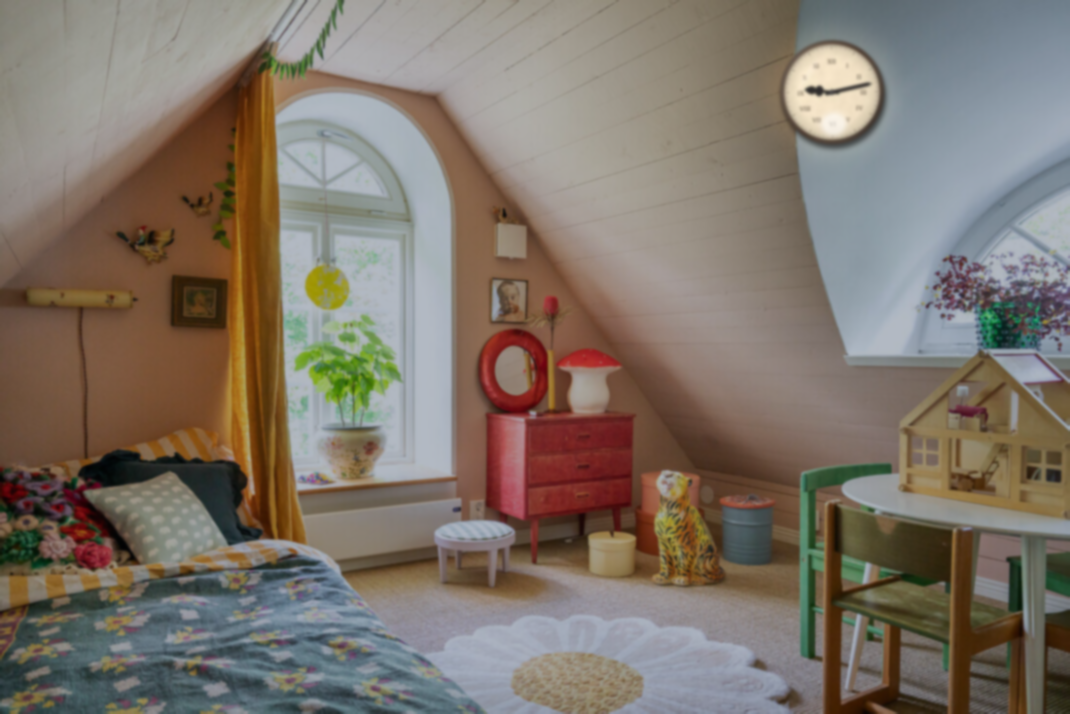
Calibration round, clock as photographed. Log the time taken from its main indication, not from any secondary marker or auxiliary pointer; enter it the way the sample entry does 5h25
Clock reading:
9h13
